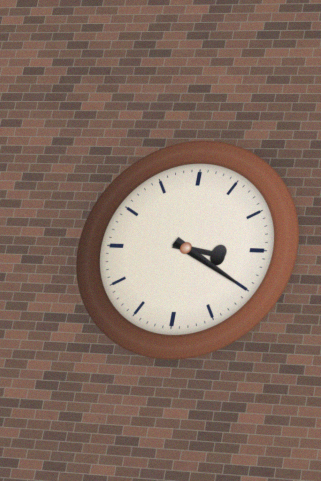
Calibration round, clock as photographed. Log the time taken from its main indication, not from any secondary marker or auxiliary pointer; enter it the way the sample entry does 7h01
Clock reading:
3h20
